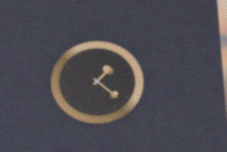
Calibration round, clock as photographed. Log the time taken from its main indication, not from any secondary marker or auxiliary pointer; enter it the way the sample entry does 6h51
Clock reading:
1h22
